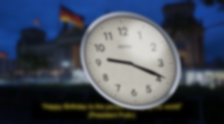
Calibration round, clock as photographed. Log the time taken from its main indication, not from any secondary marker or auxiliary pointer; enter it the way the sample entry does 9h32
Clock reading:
9h19
